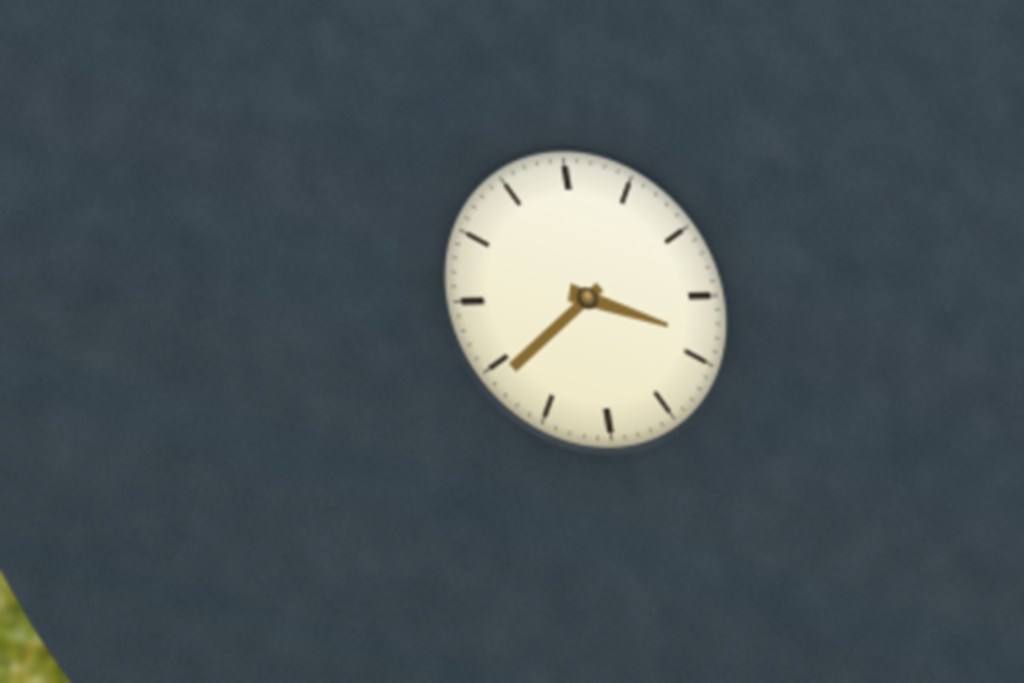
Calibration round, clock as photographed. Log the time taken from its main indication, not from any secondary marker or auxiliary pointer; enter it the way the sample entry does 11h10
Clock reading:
3h39
